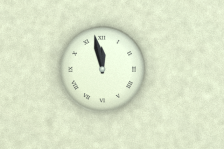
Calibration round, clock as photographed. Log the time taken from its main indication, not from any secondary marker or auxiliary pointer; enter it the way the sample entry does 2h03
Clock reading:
11h58
